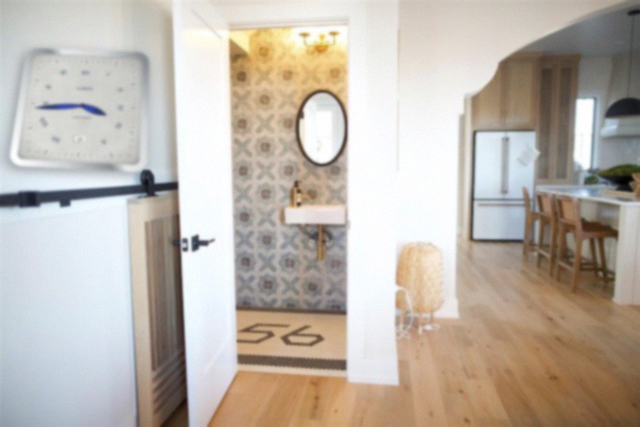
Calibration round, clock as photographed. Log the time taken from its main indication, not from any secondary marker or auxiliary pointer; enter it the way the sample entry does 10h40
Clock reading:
3h44
